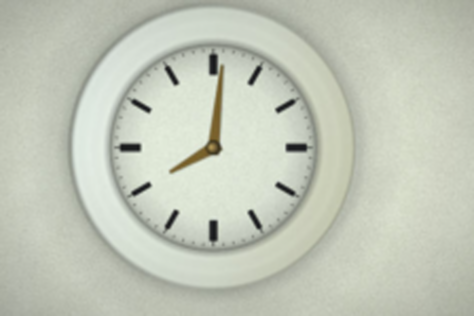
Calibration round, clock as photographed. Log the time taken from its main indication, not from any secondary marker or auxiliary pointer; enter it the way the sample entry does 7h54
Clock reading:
8h01
